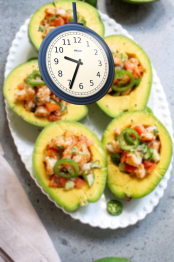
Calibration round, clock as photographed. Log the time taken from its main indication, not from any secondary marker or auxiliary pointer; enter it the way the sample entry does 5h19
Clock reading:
9h34
